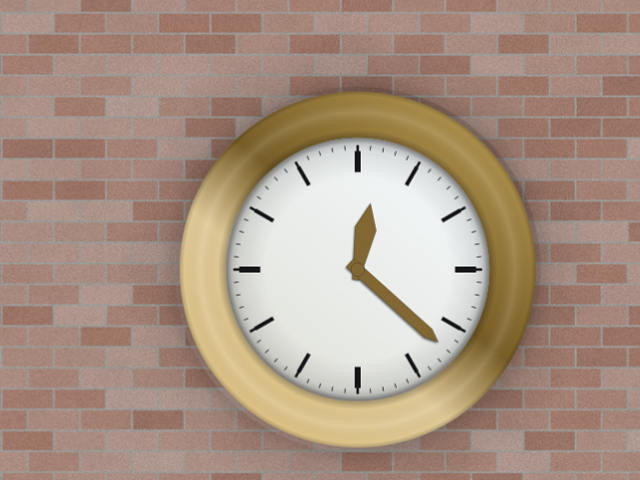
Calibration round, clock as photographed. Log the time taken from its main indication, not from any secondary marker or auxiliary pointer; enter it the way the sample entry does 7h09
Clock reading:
12h22
